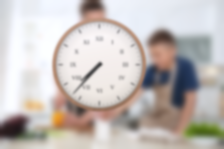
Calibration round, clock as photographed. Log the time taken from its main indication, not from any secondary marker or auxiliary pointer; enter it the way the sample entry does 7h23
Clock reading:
7h37
